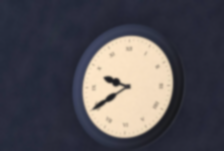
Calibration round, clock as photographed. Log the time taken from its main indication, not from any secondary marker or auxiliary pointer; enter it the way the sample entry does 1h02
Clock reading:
9h40
